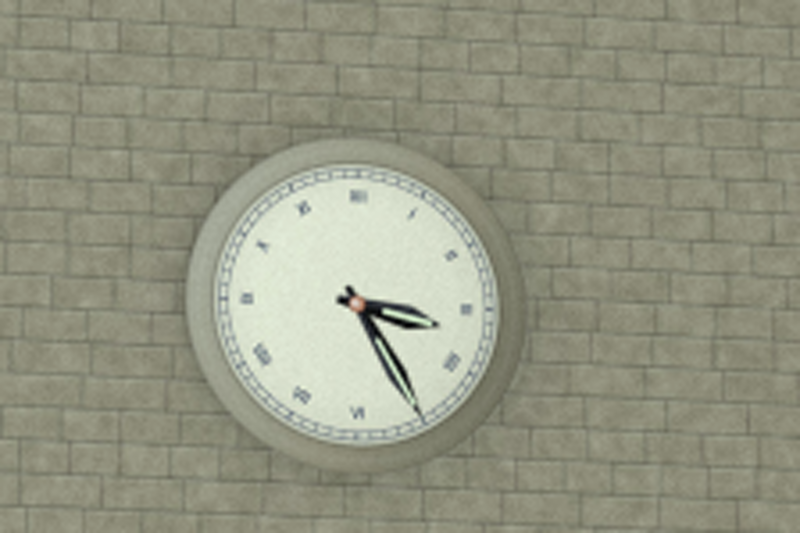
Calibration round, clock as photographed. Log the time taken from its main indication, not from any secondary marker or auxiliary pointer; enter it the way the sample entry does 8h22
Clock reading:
3h25
